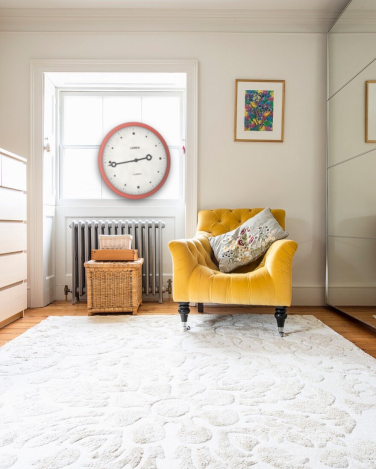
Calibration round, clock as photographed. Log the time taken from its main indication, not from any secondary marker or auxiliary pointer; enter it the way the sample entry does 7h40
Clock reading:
2h44
